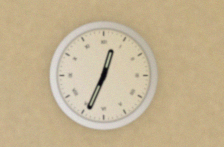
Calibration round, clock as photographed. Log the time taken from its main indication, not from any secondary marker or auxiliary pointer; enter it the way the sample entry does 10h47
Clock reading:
12h34
